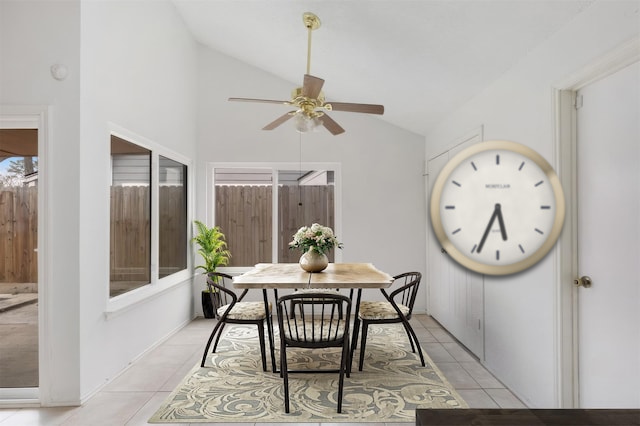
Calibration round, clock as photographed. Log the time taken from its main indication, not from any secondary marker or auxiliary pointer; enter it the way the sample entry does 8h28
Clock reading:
5h34
